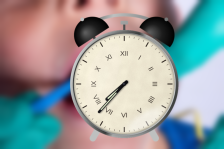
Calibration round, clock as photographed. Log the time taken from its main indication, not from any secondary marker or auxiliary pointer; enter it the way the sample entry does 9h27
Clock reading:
7h37
